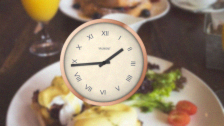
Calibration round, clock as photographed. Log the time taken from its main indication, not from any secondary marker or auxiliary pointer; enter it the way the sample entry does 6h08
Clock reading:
1h44
